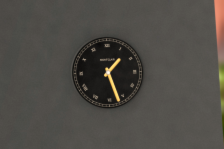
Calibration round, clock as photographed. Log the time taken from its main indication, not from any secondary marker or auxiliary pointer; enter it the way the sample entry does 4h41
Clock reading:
1h27
